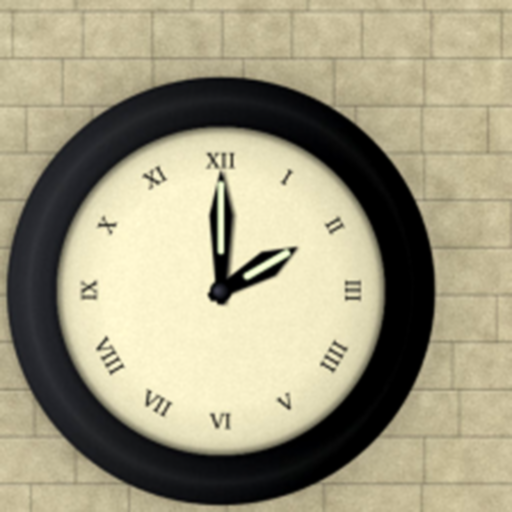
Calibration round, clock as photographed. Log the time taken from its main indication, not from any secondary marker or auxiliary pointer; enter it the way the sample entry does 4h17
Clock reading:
2h00
